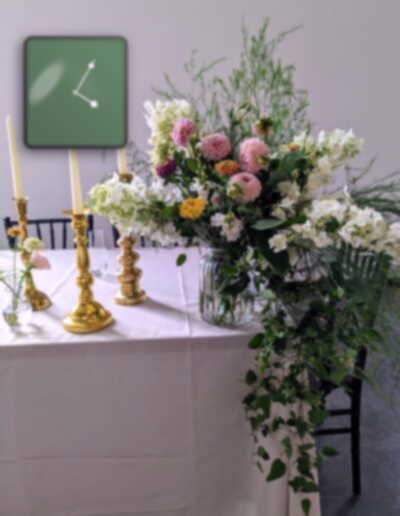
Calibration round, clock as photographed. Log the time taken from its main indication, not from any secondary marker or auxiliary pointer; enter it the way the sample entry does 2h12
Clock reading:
4h05
